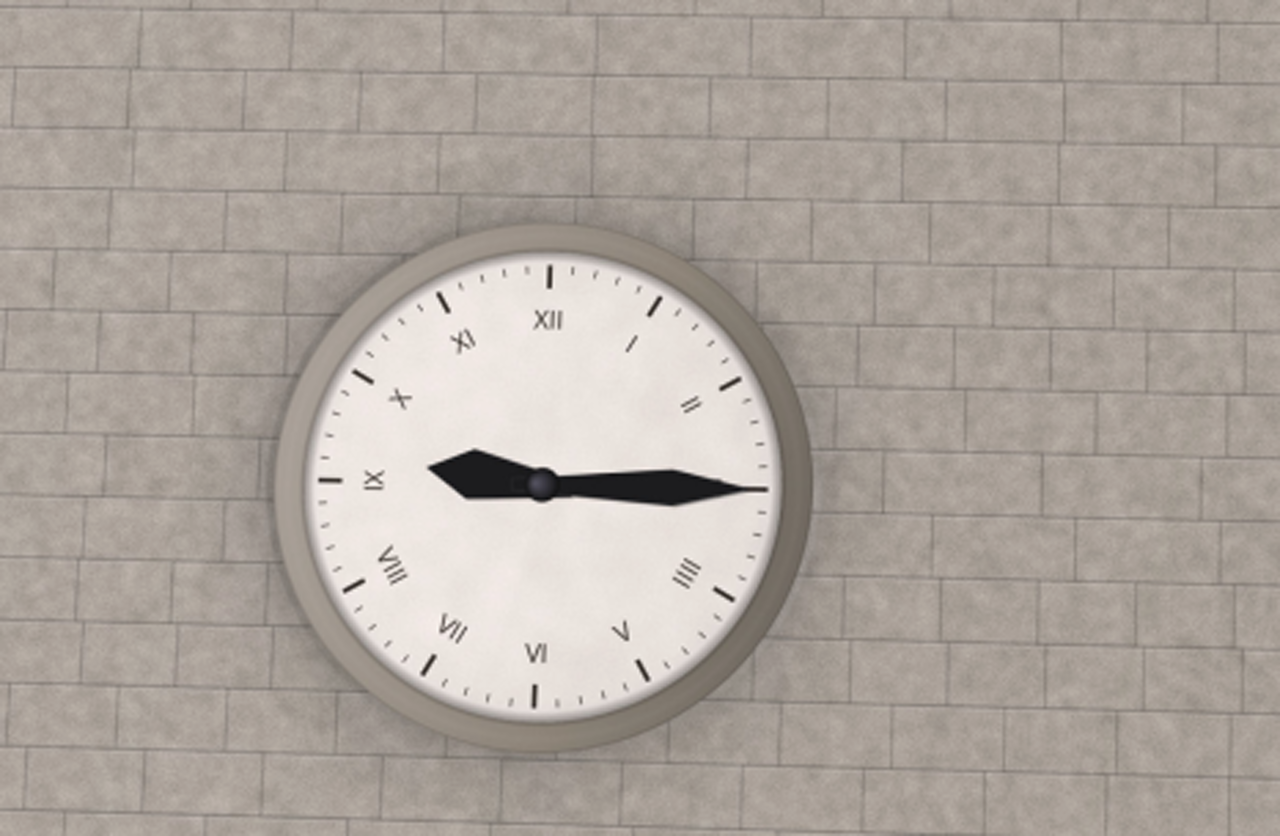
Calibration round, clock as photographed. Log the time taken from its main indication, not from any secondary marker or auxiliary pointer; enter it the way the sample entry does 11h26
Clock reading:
9h15
